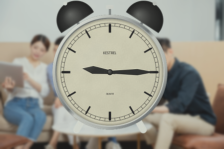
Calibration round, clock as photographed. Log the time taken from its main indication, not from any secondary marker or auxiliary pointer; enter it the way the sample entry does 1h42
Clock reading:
9h15
